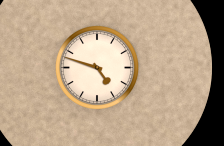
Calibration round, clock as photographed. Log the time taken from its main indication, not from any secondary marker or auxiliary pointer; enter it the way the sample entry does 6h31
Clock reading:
4h48
